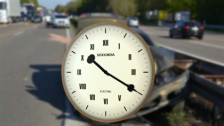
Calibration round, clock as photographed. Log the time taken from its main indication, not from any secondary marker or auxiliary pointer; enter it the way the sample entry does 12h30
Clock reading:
10h20
